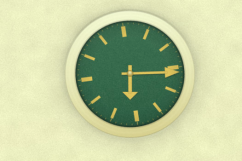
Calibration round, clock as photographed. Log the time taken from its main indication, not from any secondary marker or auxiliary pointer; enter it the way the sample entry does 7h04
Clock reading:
6h16
